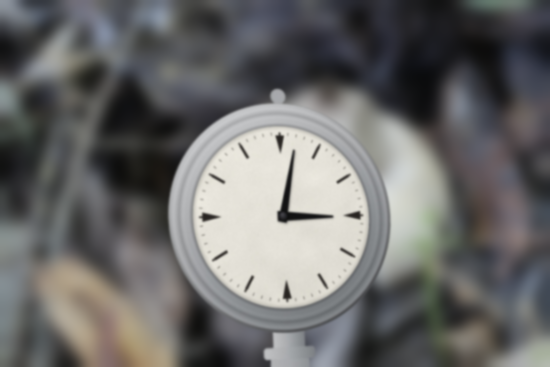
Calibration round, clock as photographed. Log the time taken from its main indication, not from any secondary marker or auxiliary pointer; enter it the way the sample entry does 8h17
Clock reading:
3h02
